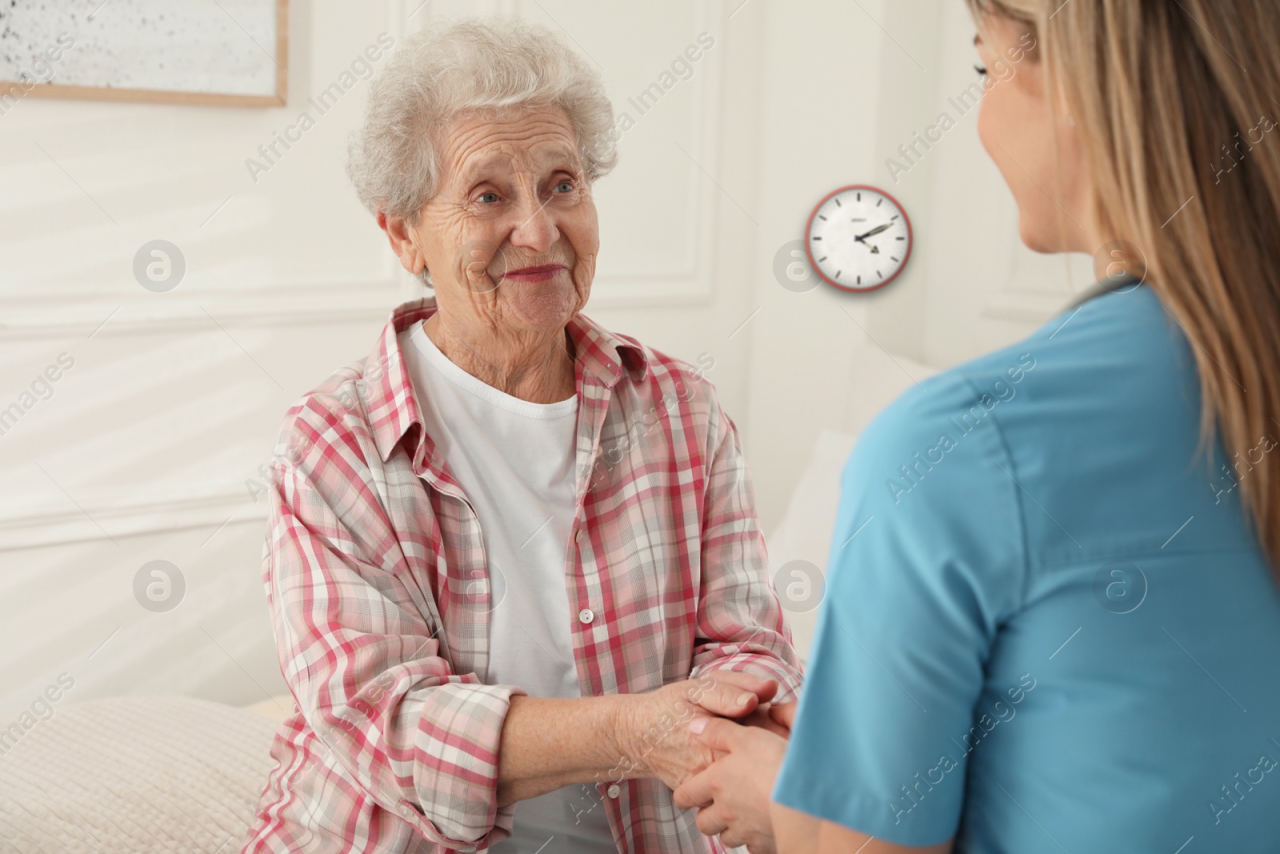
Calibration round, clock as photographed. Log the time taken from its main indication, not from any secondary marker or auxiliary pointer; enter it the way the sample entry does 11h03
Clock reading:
4h11
